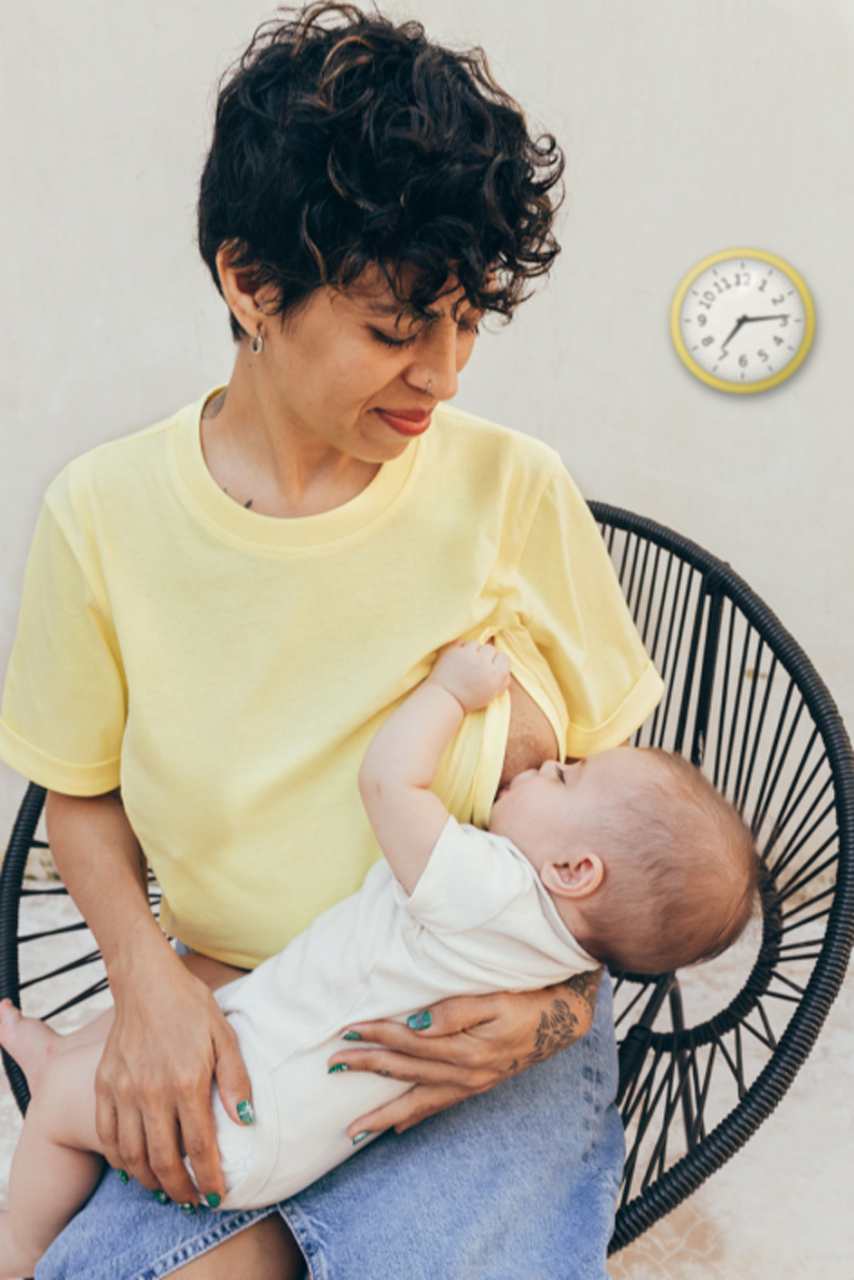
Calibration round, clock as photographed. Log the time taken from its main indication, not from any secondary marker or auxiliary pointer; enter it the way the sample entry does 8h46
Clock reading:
7h14
